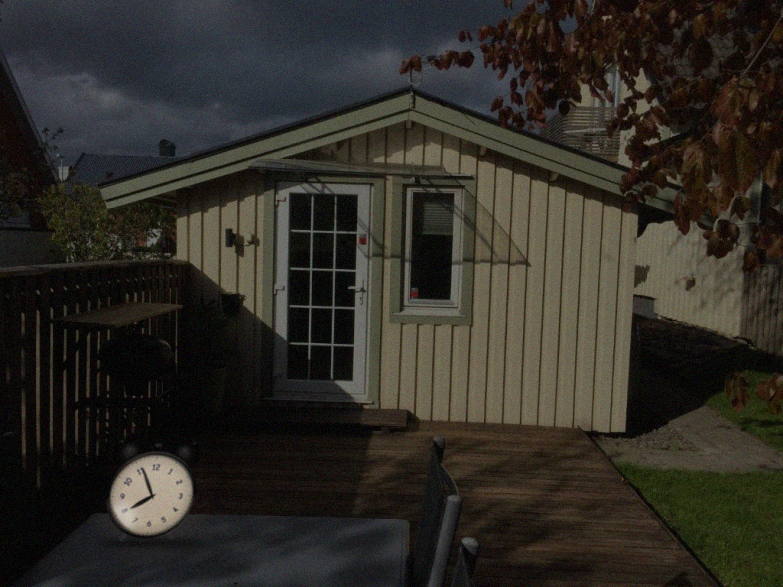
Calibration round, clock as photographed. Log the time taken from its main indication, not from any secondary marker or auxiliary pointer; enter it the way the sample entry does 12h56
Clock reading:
7h56
